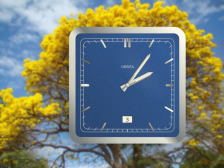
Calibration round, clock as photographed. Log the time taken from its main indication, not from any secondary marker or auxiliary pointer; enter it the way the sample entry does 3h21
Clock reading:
2h06
